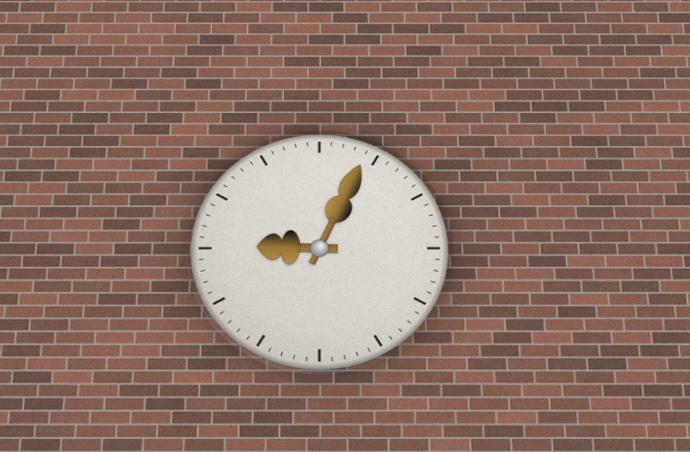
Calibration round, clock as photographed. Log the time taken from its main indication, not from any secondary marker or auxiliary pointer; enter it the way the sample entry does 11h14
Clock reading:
9h04
